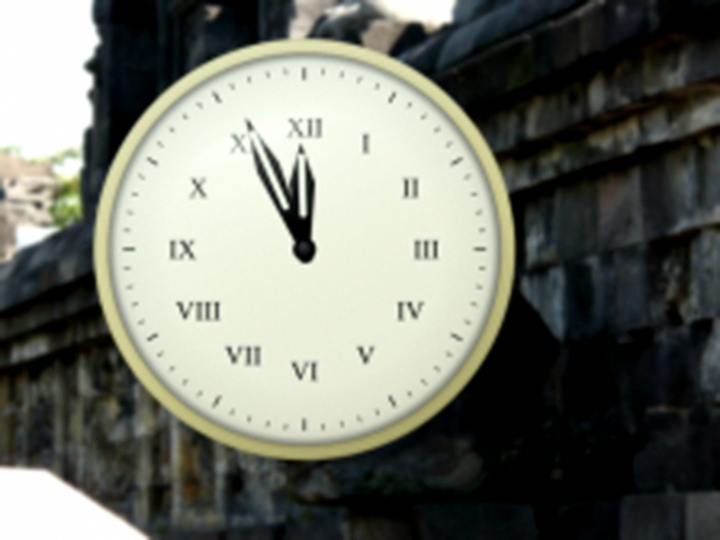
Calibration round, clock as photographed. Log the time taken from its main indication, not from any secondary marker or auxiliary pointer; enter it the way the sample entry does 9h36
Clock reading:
11h56
